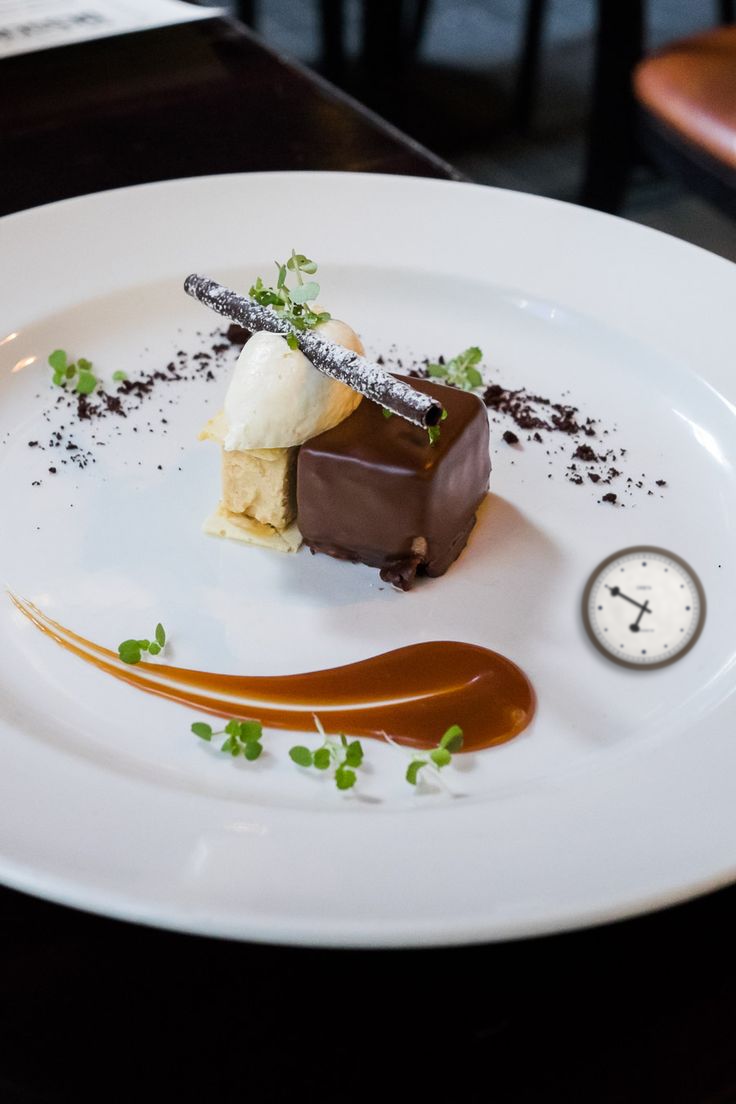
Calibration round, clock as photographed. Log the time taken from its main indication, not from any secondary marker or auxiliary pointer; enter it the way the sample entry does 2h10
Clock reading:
6h50
